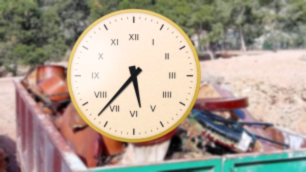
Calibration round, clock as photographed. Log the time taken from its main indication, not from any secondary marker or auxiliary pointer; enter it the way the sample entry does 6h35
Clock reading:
5h37
